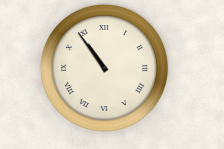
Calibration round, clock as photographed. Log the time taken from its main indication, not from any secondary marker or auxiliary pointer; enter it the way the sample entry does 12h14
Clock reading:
10h54
